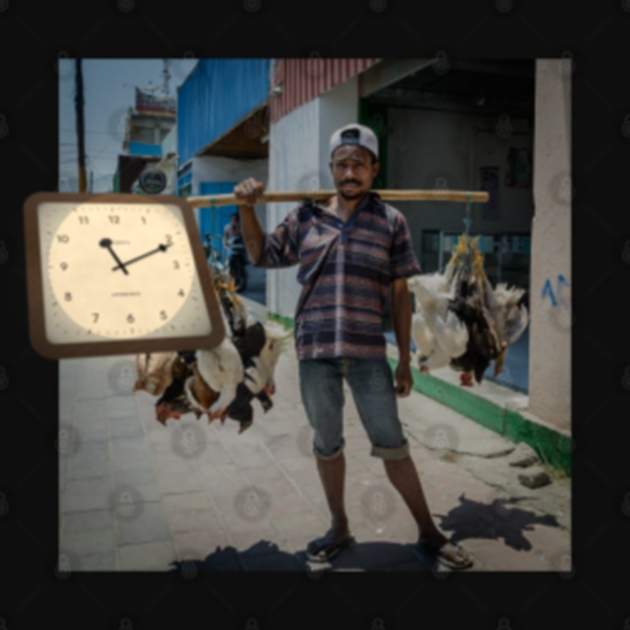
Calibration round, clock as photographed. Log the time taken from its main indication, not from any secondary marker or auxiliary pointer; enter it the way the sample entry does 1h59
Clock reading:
11h11
